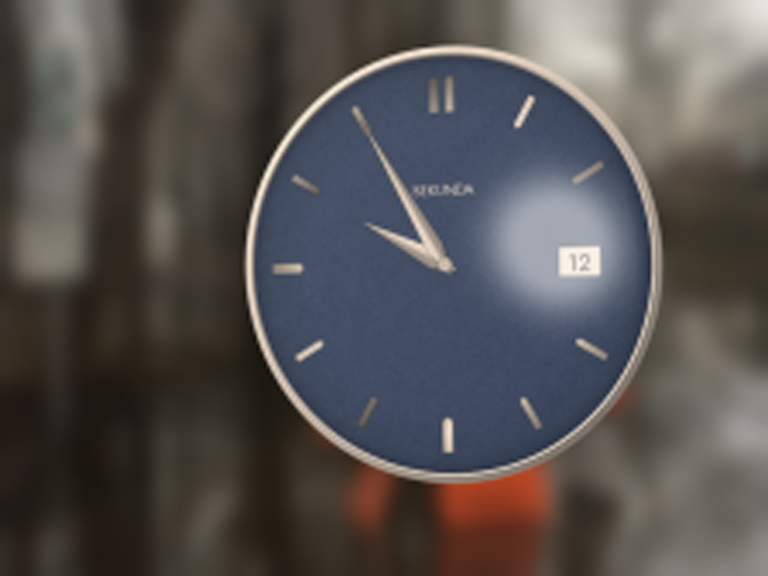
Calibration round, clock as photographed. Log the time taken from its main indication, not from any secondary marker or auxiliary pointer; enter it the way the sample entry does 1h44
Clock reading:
9h55
